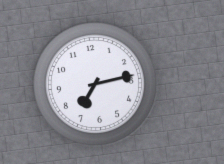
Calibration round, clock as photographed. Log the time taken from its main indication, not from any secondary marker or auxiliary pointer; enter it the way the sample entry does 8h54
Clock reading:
7h14
